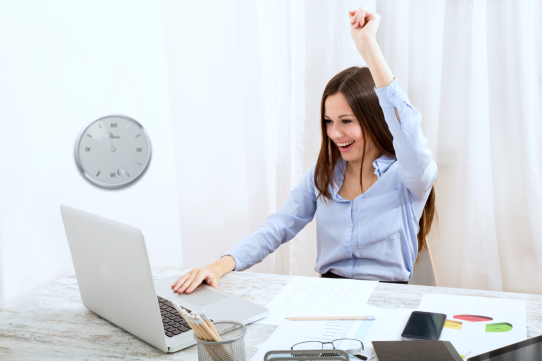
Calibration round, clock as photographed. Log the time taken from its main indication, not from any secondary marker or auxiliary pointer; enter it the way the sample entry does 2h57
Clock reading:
11h27
